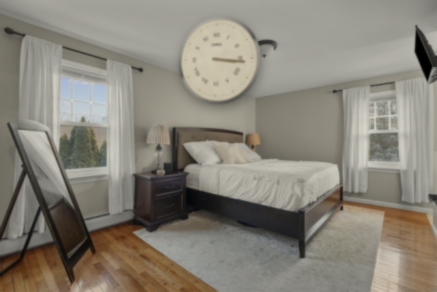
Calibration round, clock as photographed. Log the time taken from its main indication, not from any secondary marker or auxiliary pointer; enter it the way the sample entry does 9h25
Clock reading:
3h16
